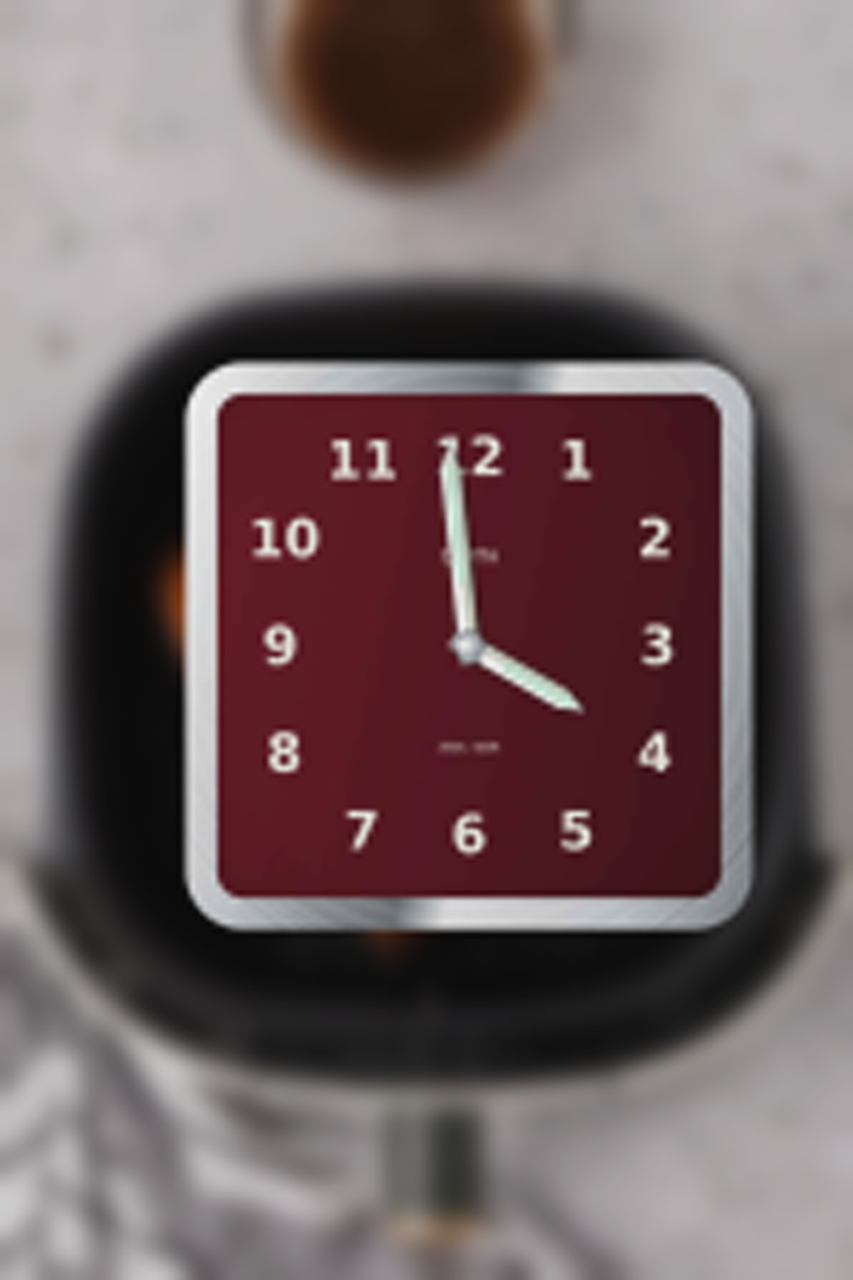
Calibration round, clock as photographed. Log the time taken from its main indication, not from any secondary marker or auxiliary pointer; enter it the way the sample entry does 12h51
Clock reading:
3h59
